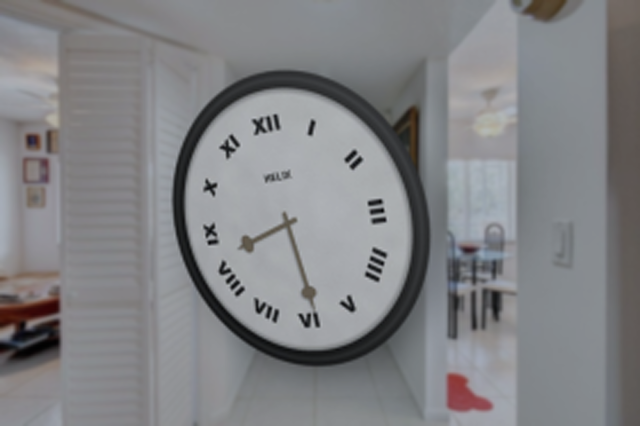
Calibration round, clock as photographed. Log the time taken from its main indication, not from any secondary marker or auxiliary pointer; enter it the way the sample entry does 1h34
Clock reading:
8h29
